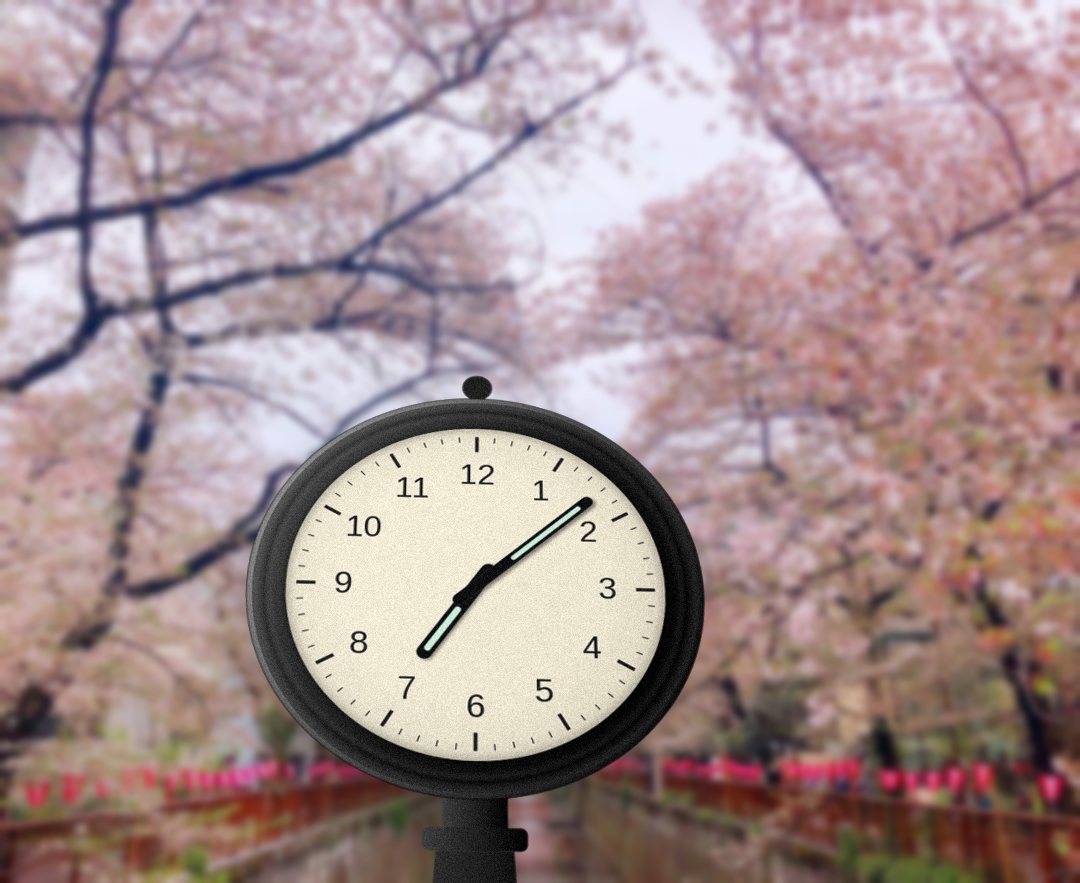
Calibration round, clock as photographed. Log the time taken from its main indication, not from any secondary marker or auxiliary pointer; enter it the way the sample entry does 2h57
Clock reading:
7h08
